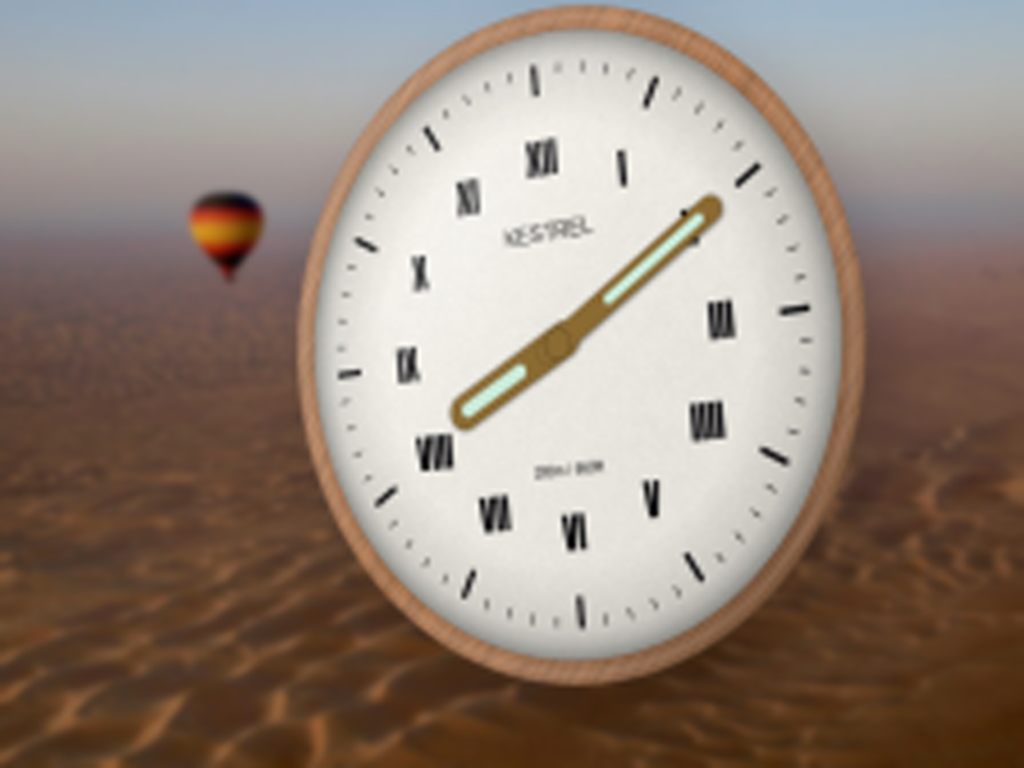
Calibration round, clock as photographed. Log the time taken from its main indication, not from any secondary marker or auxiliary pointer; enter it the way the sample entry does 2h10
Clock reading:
8h10
